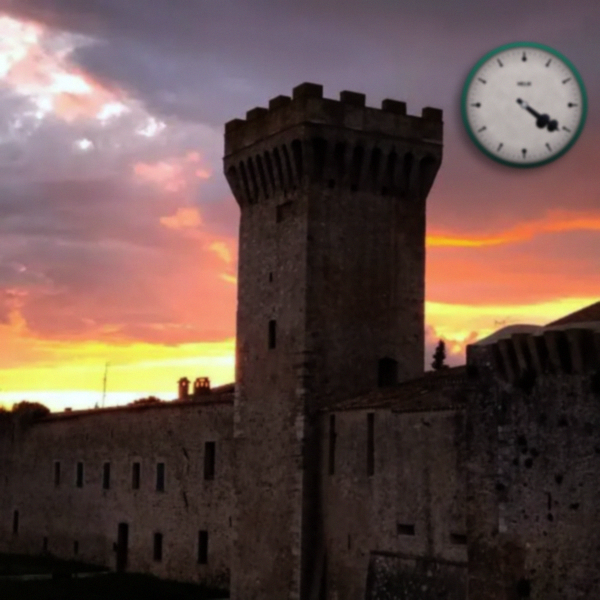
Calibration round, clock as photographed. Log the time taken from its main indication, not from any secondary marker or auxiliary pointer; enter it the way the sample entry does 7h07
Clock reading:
4h21
